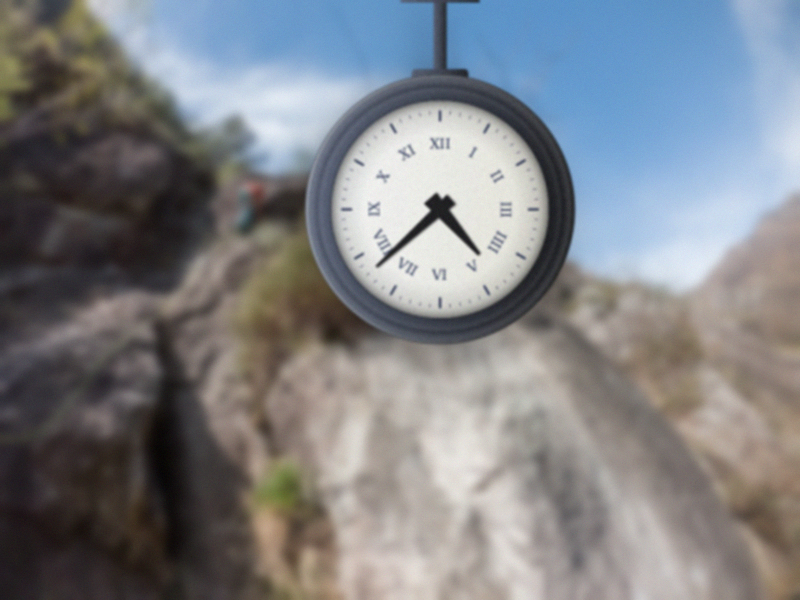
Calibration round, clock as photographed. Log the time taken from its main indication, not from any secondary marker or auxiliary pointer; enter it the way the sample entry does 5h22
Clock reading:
4h38
